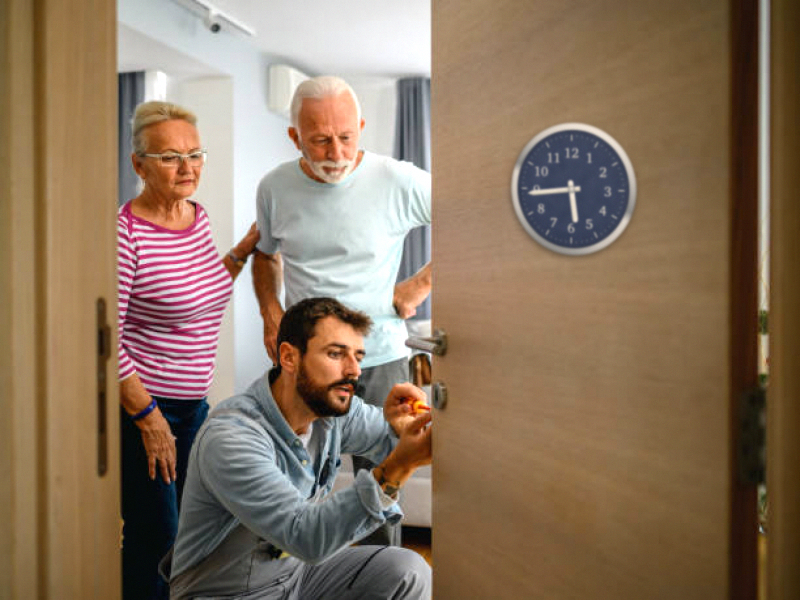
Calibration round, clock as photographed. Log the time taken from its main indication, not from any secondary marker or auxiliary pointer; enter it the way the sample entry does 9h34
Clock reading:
5h44
